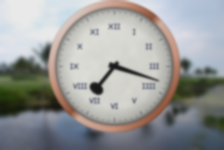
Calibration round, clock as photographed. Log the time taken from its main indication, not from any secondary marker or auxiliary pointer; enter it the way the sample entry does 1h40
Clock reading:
7h18
